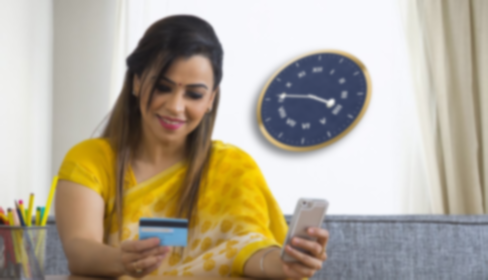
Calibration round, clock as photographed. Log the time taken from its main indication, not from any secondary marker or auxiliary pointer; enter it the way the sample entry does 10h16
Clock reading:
3h46
